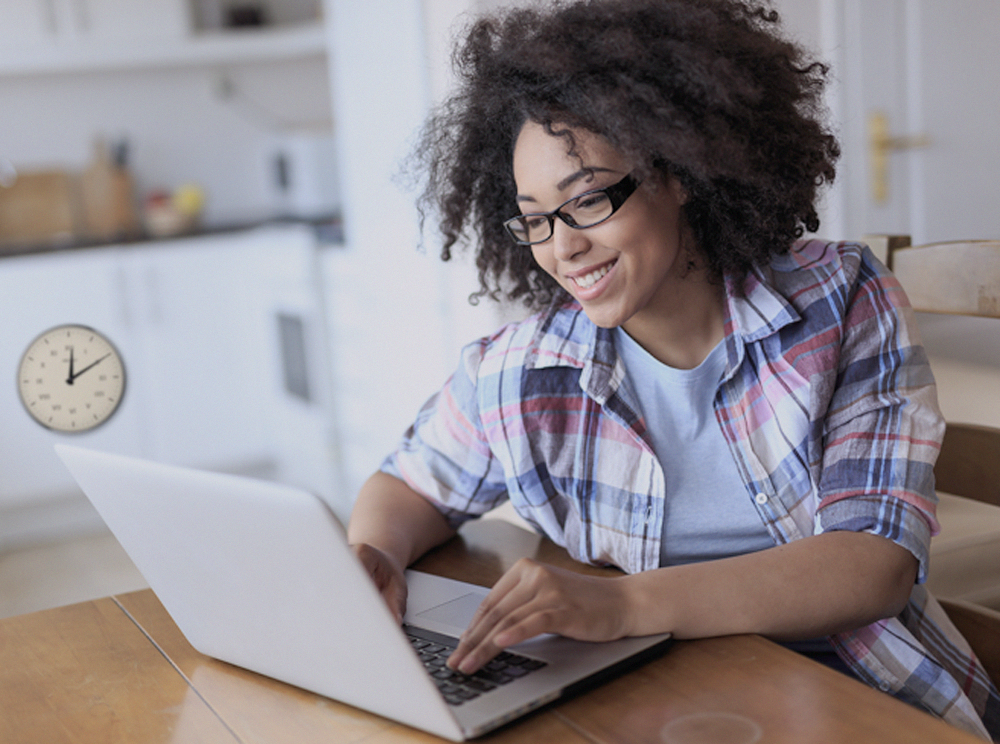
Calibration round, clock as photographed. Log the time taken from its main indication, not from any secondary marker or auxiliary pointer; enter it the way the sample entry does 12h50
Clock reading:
12h10
